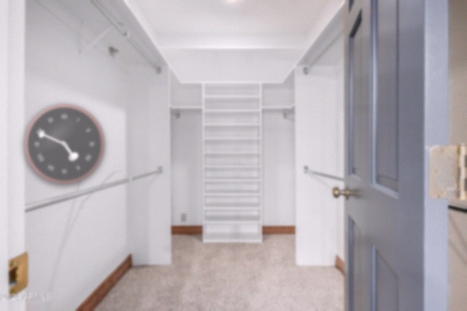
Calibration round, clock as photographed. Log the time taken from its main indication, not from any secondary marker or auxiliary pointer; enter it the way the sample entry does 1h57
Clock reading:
4h49
